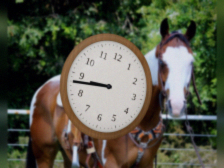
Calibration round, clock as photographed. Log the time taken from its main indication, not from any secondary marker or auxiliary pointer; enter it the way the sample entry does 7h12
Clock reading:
8h43
